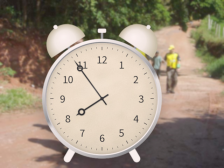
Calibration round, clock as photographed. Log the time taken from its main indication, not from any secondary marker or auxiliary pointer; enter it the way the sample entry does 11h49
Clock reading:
7h54
